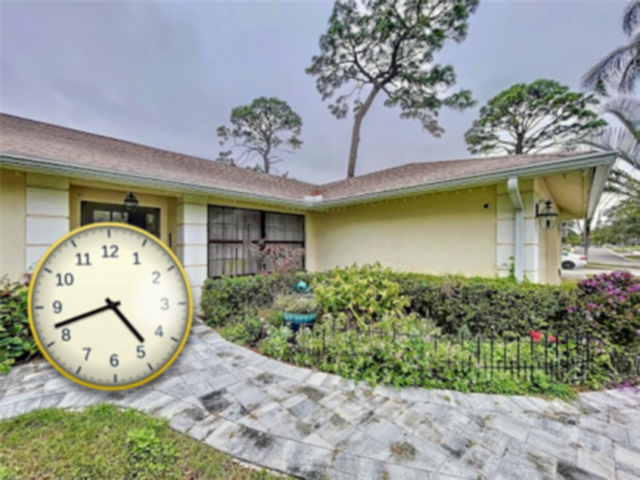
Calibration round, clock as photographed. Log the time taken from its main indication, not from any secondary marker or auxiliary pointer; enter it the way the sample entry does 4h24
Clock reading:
4h42
